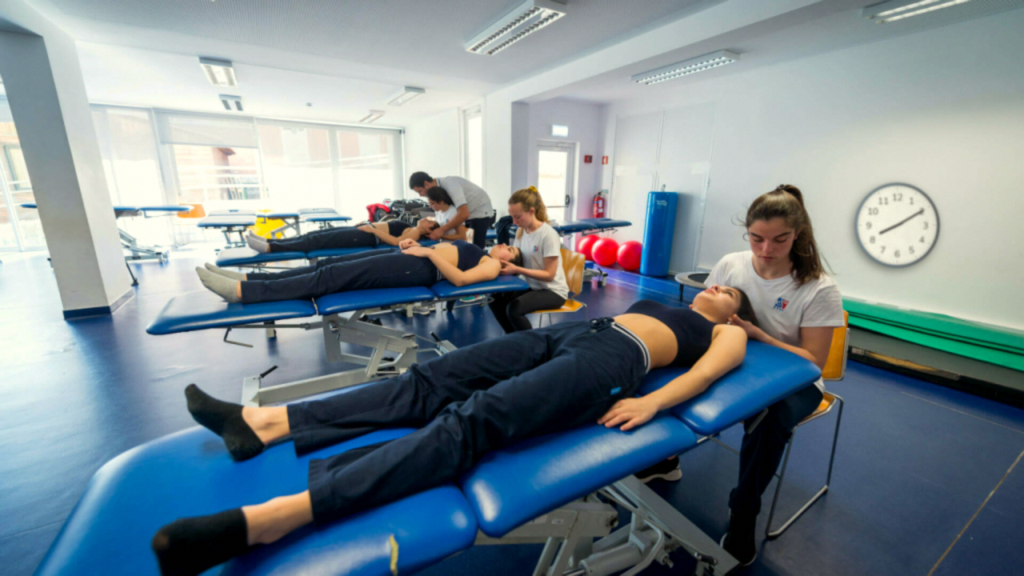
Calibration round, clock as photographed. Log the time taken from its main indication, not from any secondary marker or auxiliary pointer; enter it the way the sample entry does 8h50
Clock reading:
8h10
